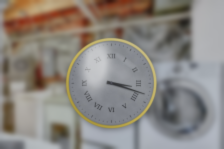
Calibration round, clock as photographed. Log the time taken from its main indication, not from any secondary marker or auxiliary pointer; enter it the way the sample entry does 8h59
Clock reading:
3h18
